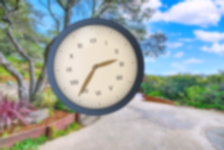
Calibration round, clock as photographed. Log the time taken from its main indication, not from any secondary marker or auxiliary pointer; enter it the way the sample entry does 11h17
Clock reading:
2h36
